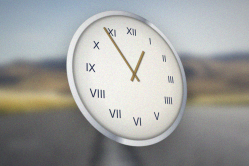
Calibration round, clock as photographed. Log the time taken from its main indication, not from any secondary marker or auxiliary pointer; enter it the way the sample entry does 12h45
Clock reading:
12h54
